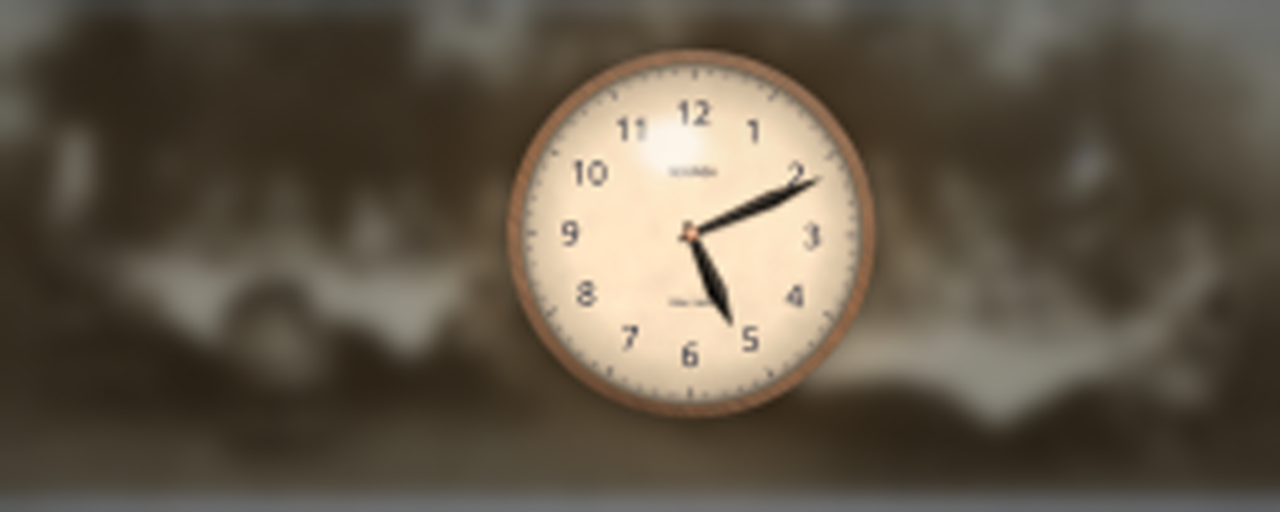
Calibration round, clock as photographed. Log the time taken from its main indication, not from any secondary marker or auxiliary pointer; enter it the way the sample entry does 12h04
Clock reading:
5h11
